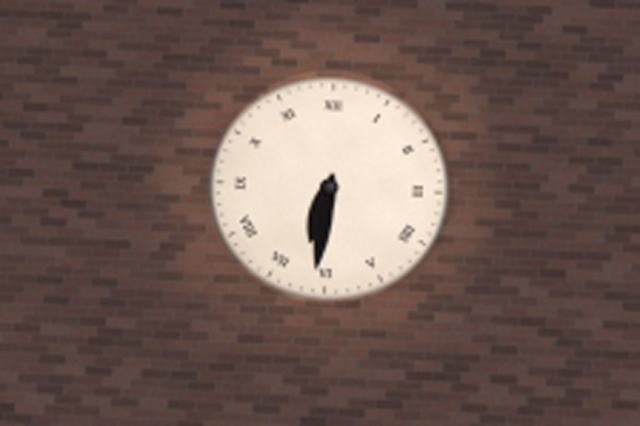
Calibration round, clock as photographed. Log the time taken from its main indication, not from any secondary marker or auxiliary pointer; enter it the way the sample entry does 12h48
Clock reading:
6h31
